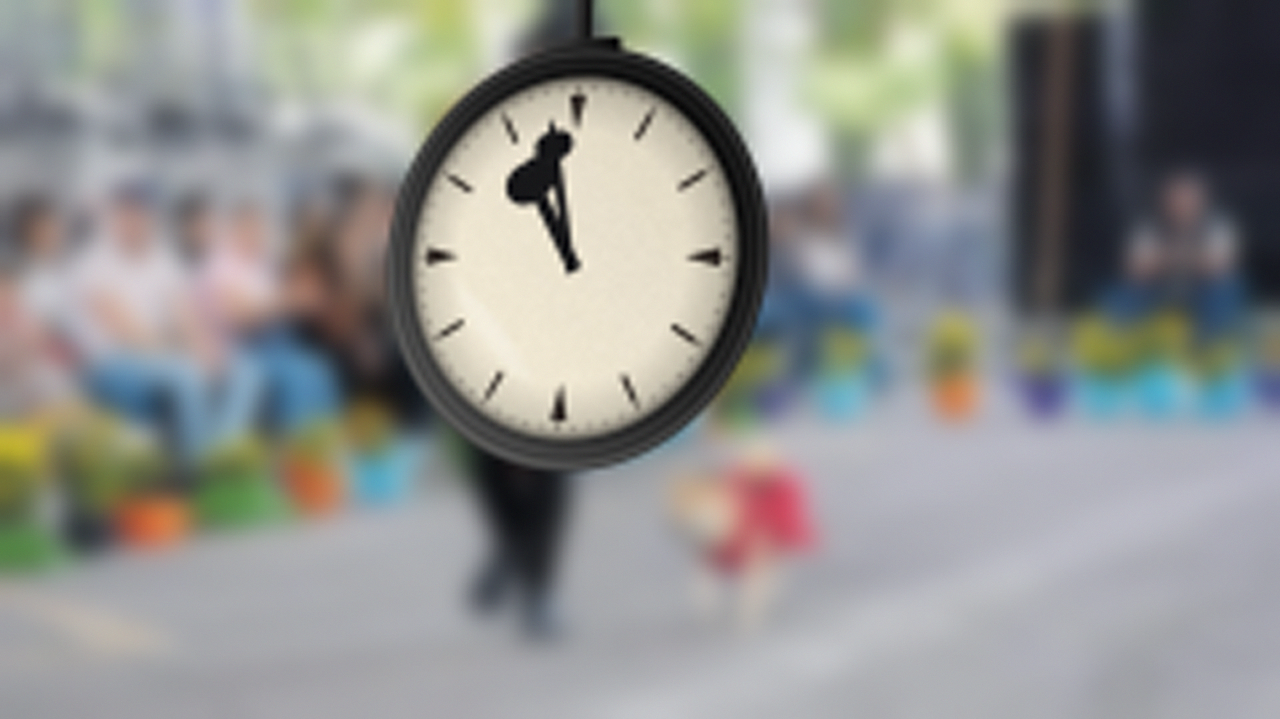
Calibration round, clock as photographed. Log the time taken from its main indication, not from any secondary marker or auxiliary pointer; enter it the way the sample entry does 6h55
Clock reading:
10h58
